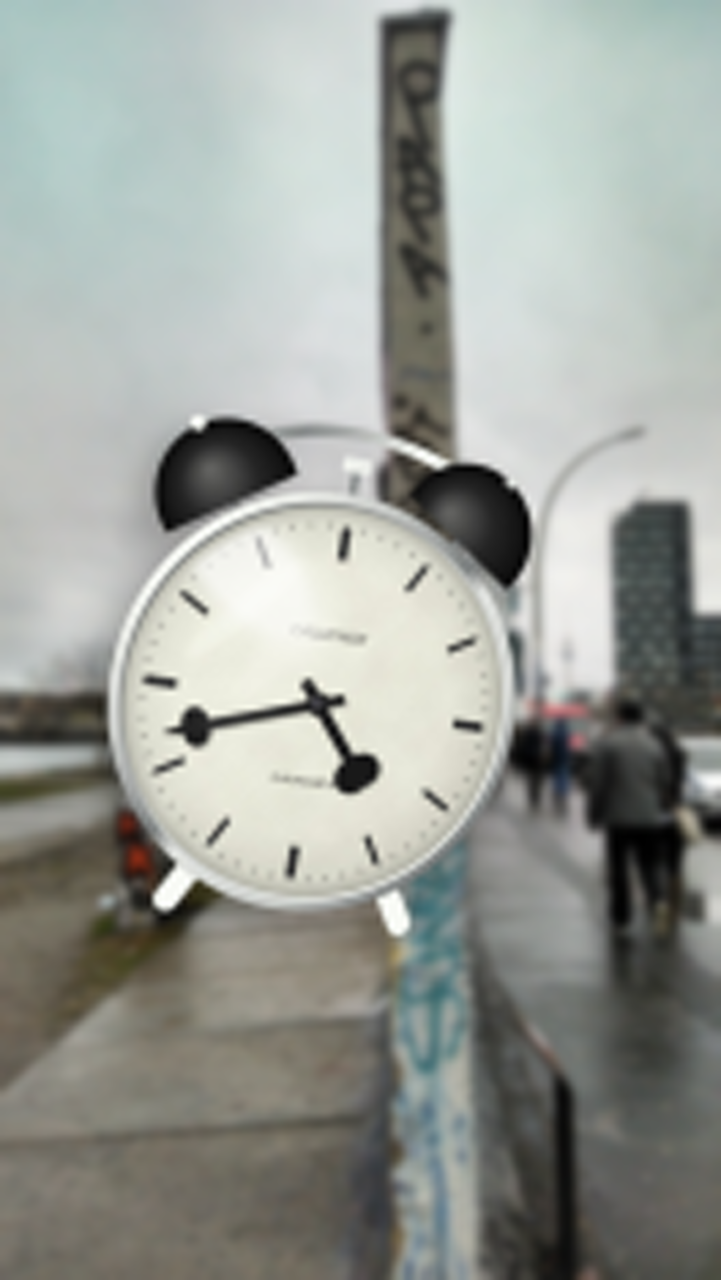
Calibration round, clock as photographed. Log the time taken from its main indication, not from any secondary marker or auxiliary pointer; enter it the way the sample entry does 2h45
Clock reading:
4h42
